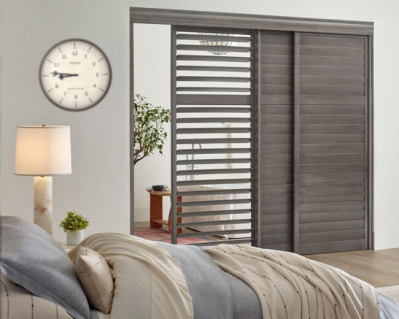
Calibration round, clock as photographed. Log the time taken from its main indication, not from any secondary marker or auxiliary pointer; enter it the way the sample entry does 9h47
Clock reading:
8h46
